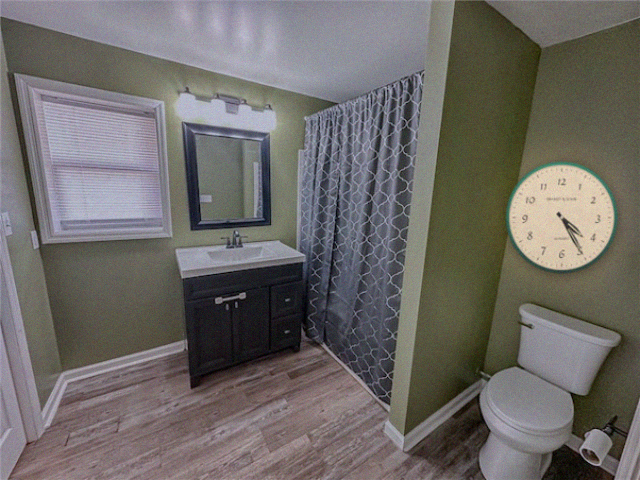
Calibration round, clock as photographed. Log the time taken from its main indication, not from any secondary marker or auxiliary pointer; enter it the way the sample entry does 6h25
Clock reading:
4h25
